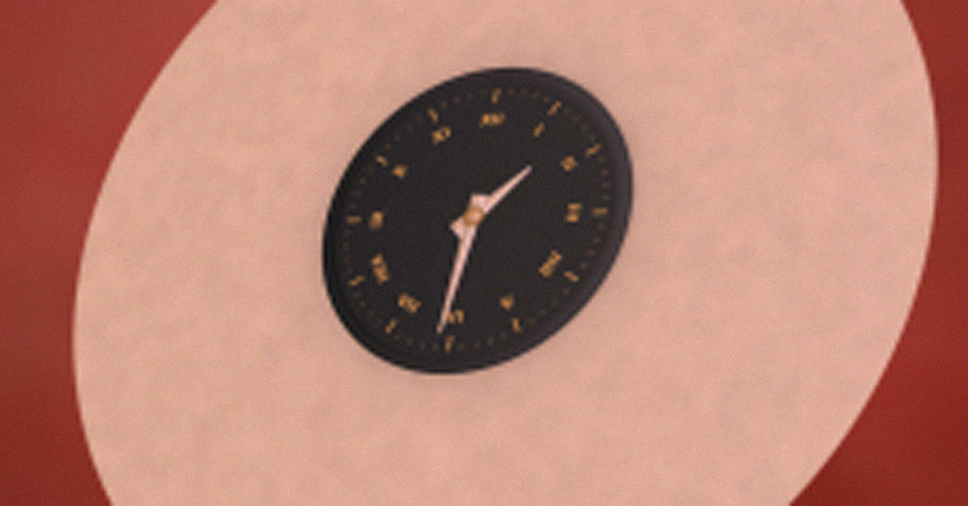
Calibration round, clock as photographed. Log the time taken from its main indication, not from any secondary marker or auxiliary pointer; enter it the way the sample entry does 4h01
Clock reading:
1h31
